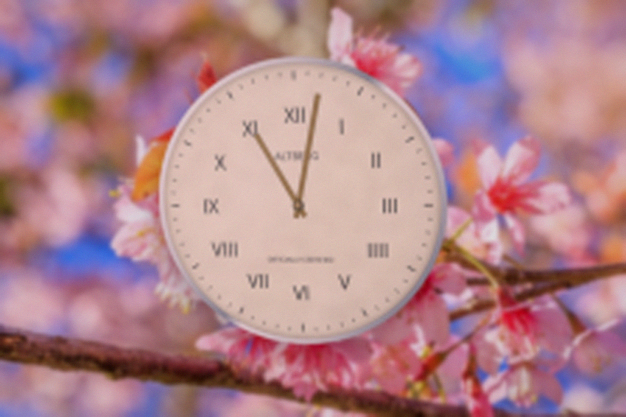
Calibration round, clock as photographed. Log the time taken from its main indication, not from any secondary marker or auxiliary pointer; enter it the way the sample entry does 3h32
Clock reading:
11h02
